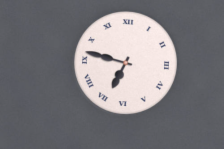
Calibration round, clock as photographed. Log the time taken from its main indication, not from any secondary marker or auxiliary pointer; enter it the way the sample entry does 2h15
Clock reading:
6h47
